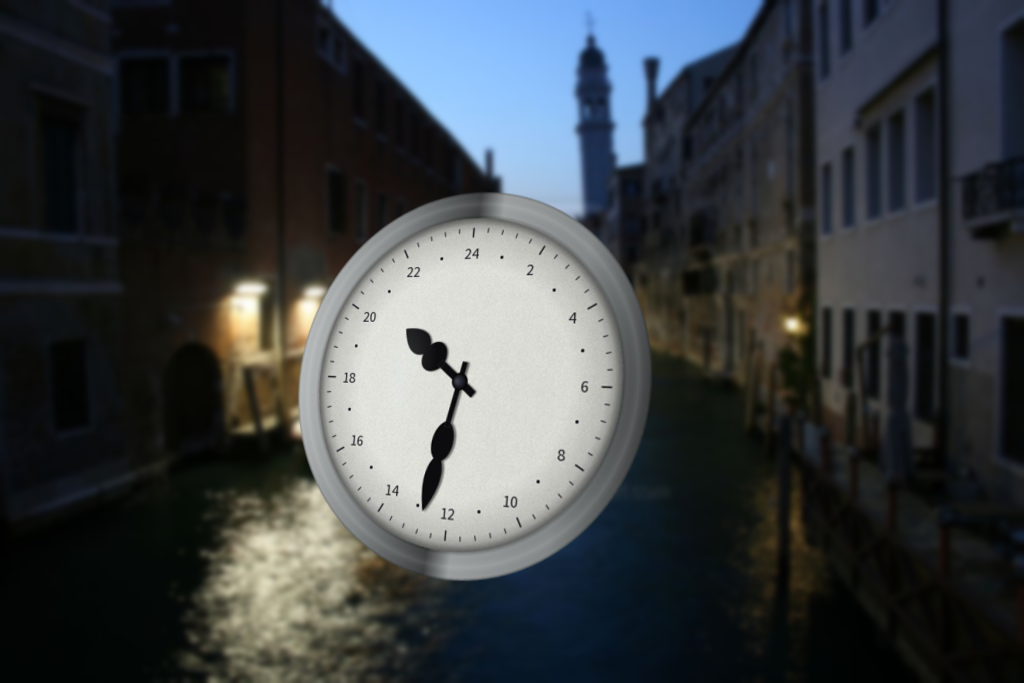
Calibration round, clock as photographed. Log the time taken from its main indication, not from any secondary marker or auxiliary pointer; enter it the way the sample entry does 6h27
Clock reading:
20h32
